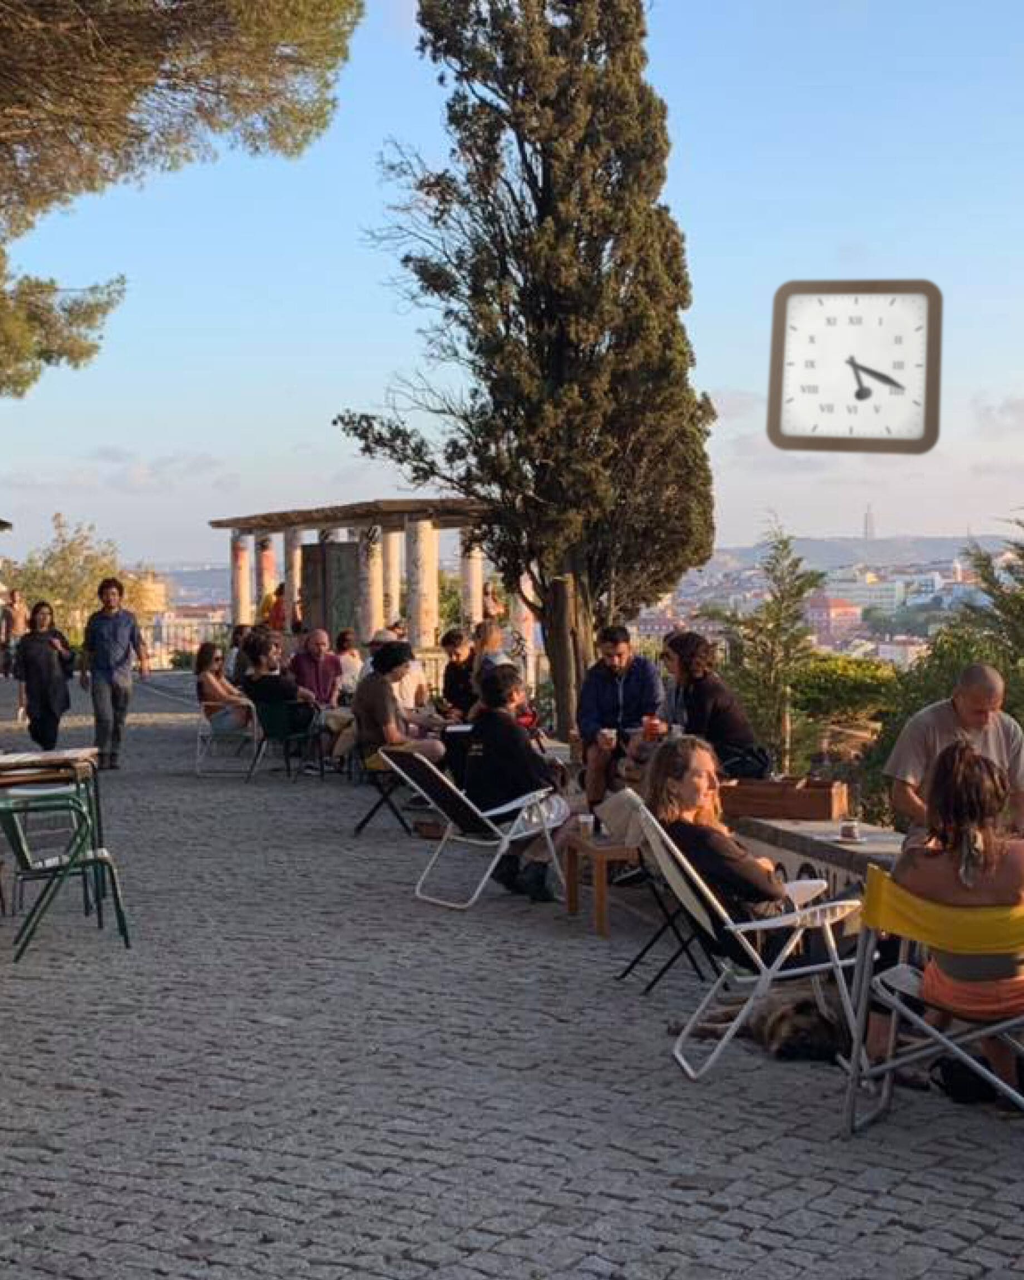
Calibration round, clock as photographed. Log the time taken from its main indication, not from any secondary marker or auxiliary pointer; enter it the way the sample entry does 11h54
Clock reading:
5h19
